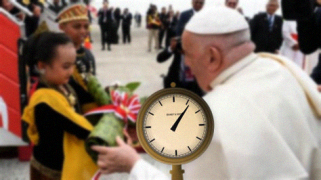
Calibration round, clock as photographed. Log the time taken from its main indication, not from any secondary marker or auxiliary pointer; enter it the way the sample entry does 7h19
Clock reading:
1h06
